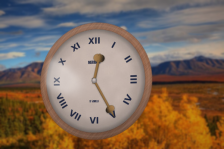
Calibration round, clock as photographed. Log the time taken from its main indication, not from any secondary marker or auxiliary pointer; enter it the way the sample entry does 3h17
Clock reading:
12h25
